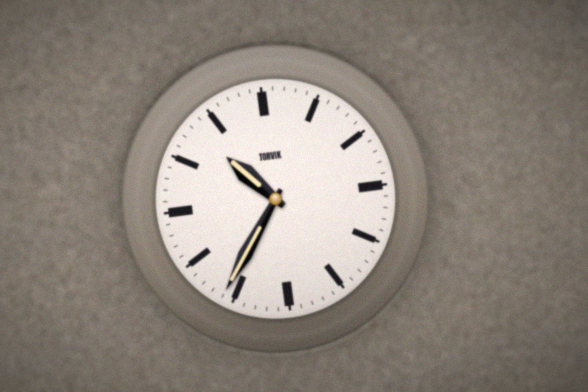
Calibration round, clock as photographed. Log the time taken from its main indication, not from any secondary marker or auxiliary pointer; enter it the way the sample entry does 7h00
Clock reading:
10h36
